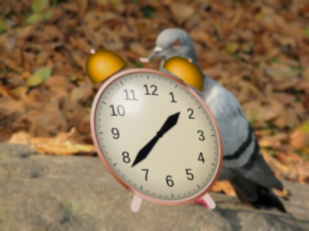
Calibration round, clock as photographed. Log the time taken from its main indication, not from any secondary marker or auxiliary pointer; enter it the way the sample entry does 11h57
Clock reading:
1h38
